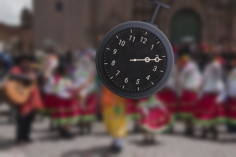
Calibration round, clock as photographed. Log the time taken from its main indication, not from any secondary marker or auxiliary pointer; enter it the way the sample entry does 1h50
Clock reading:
2h11
